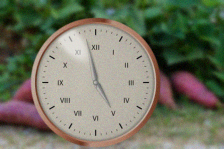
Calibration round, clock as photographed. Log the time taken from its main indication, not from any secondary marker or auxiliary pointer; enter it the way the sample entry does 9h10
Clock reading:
4h58
